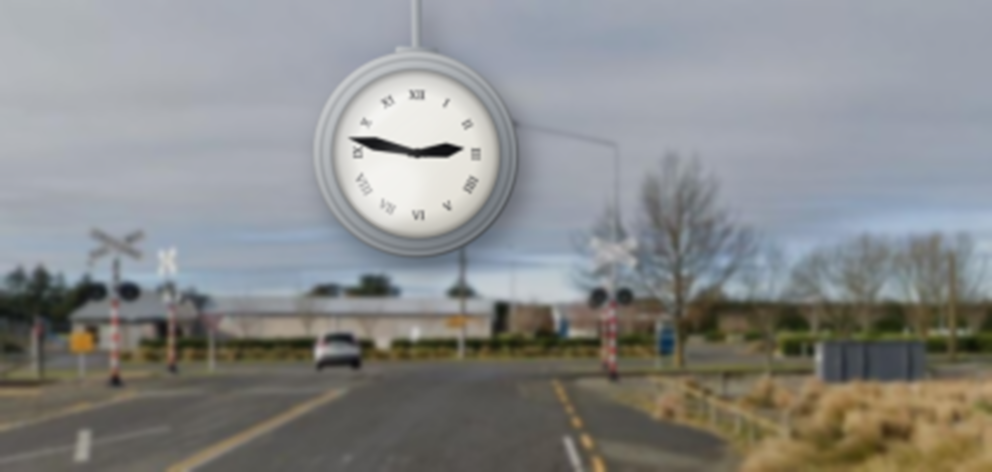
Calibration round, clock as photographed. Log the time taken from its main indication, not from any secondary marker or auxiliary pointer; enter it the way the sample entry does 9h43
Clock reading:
2h47
